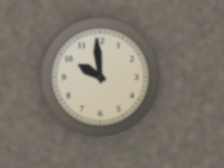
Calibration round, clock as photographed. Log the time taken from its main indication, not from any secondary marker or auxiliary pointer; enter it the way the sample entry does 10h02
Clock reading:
9h59
